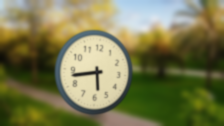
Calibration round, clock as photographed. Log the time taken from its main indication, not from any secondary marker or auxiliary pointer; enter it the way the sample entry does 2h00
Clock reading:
5h43
